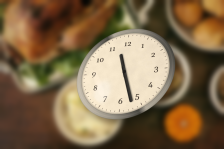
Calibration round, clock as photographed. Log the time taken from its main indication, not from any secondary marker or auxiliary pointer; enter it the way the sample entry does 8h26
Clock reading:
11h27
